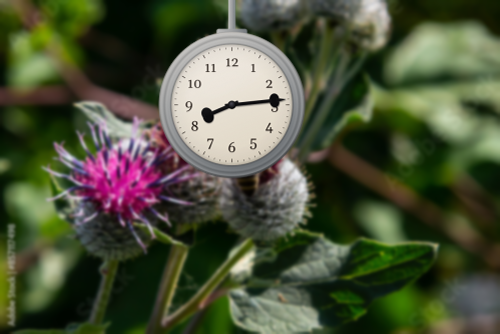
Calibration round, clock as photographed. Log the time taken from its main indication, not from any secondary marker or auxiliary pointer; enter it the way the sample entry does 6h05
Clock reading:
8h14
